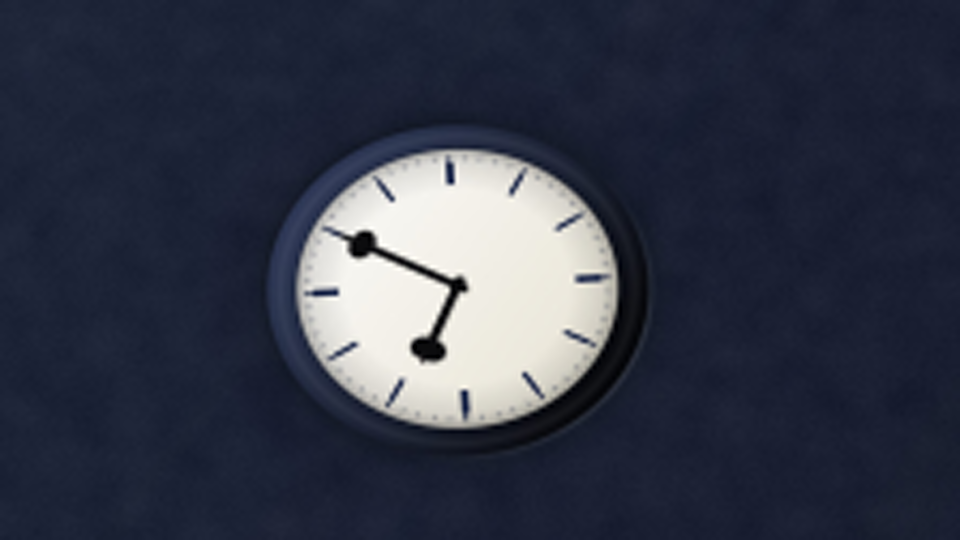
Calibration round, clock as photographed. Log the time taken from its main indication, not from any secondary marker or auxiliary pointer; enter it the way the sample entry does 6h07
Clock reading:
6h50
